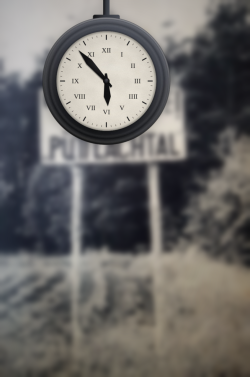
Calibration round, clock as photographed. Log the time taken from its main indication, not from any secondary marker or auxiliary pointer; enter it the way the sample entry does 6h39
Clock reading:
5h53
